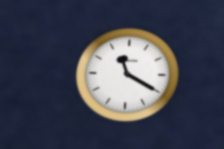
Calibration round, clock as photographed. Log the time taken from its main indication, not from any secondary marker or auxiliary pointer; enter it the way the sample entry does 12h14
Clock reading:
11h20
